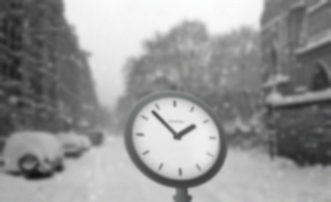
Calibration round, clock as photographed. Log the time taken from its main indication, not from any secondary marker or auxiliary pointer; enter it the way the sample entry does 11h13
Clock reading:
1h53
